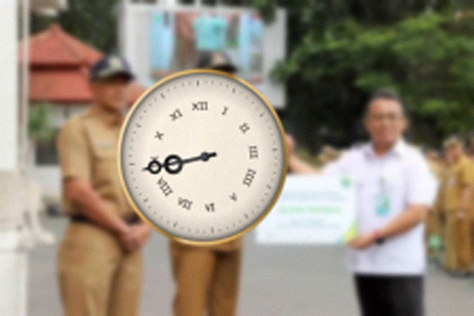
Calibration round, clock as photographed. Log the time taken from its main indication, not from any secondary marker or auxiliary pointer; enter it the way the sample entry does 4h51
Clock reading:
8h44
